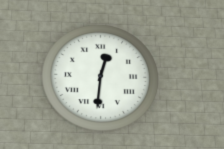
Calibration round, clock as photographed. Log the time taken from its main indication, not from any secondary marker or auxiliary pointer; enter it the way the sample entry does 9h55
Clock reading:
12h31
